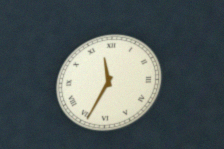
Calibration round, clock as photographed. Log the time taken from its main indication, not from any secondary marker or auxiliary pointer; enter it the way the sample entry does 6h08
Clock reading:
11h34
